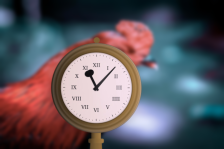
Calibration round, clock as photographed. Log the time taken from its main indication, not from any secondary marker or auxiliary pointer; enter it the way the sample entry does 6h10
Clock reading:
11h07
